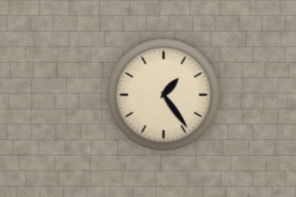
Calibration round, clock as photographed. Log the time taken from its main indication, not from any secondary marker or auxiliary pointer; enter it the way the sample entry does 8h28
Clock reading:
1h24
